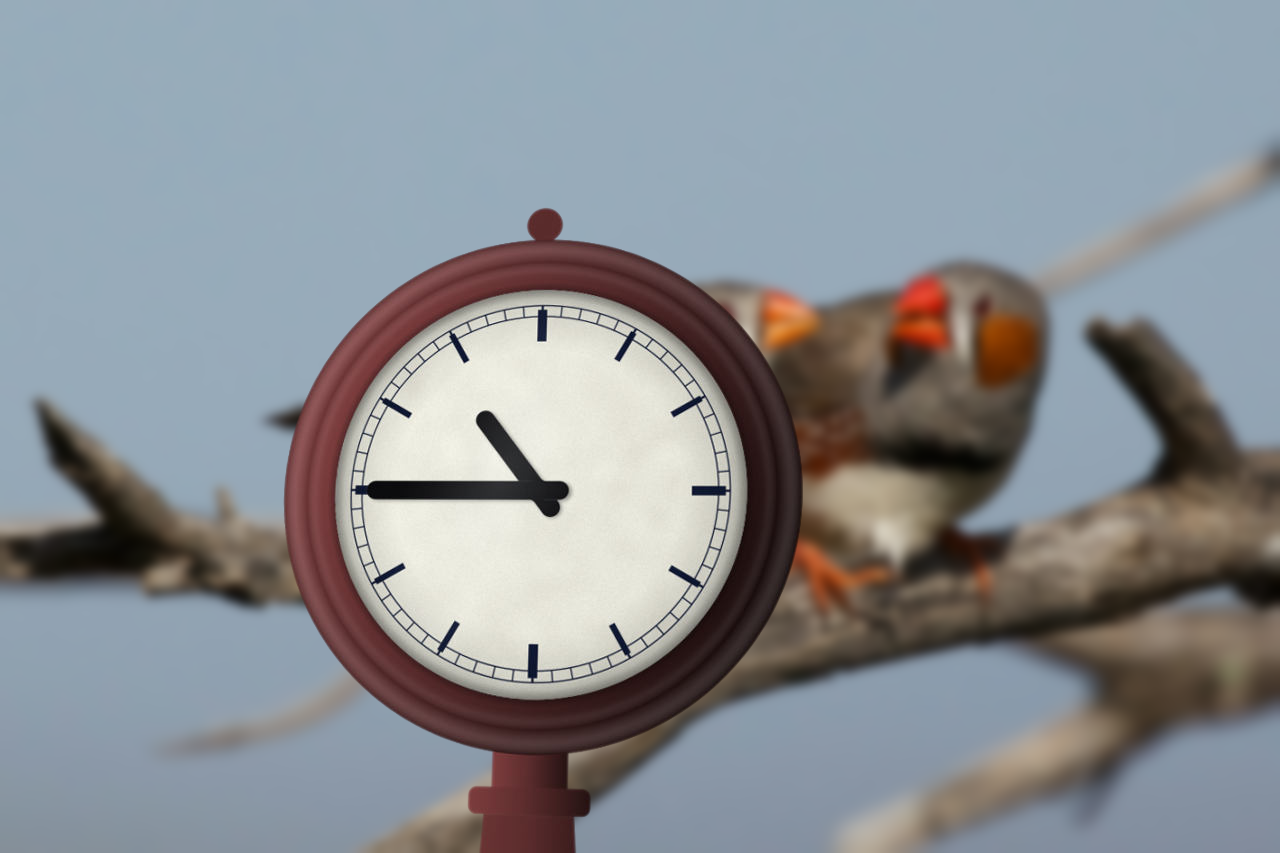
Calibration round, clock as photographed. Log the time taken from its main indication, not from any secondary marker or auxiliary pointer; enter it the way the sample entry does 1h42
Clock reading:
10h45
